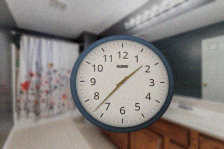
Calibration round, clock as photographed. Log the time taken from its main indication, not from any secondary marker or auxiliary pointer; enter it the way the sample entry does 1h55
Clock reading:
1h37
